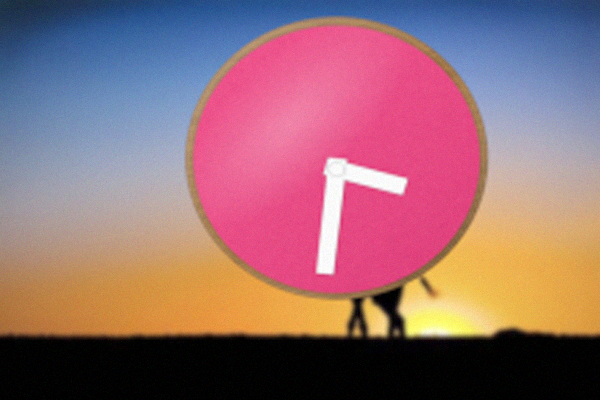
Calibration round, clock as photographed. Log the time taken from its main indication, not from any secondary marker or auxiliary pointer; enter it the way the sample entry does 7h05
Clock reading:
3h31
